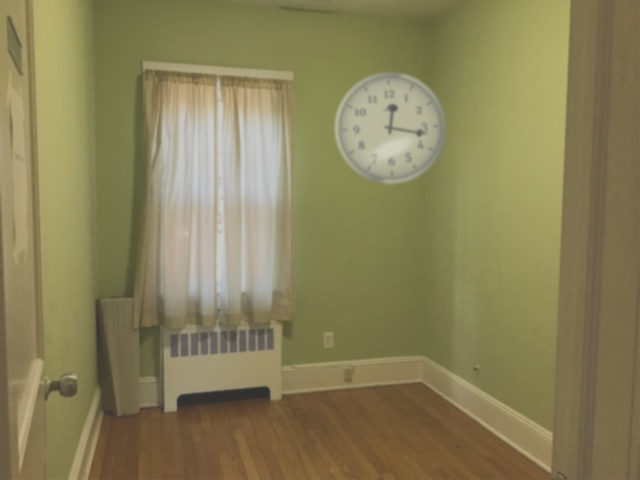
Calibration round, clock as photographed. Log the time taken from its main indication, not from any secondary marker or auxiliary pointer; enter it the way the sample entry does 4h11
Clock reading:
12h17
